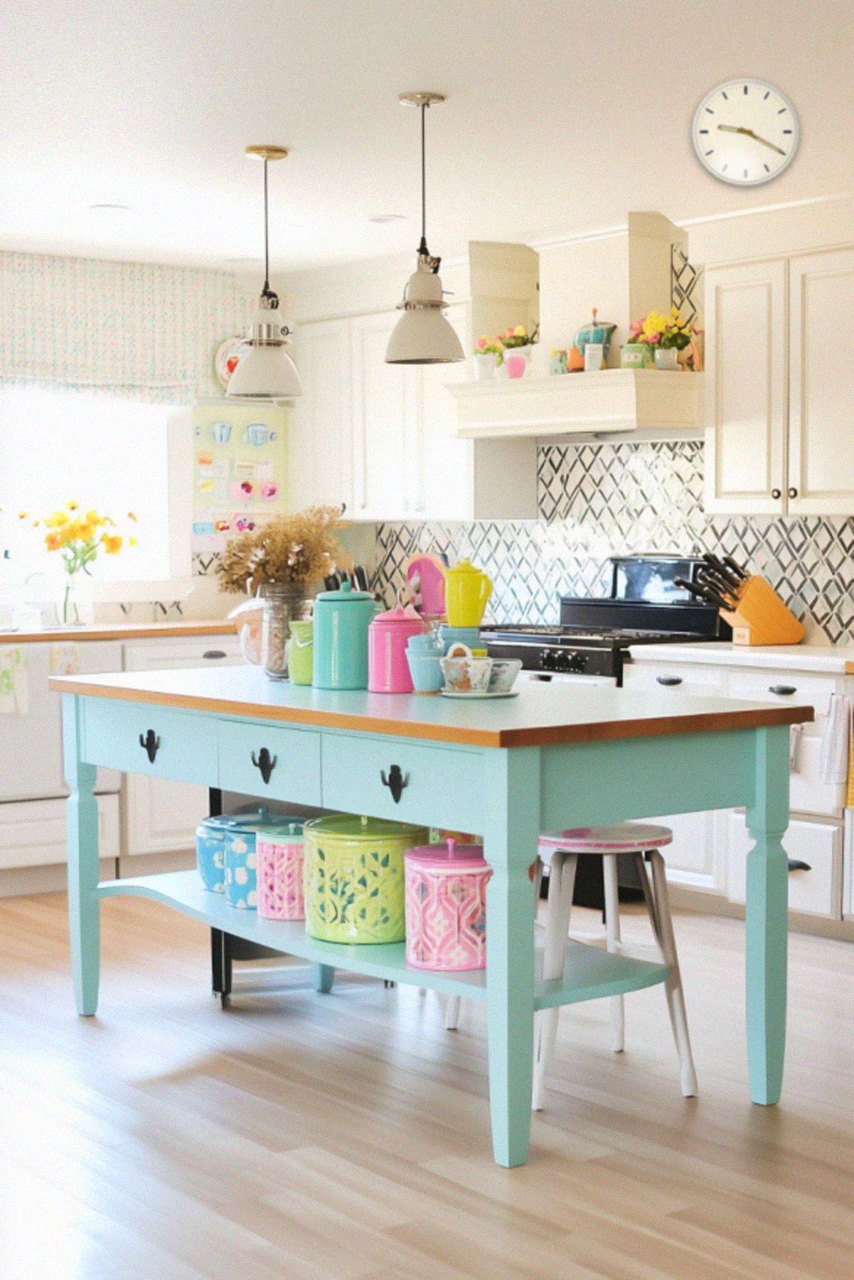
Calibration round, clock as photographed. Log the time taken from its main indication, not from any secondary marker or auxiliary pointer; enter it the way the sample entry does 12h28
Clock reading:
9h20
